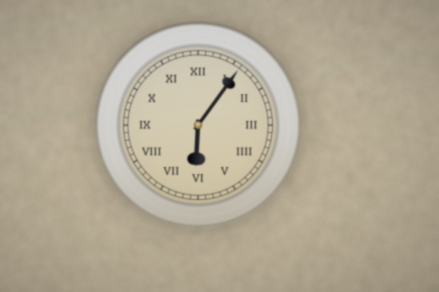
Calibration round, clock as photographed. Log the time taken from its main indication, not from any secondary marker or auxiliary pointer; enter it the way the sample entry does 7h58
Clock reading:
6h06
